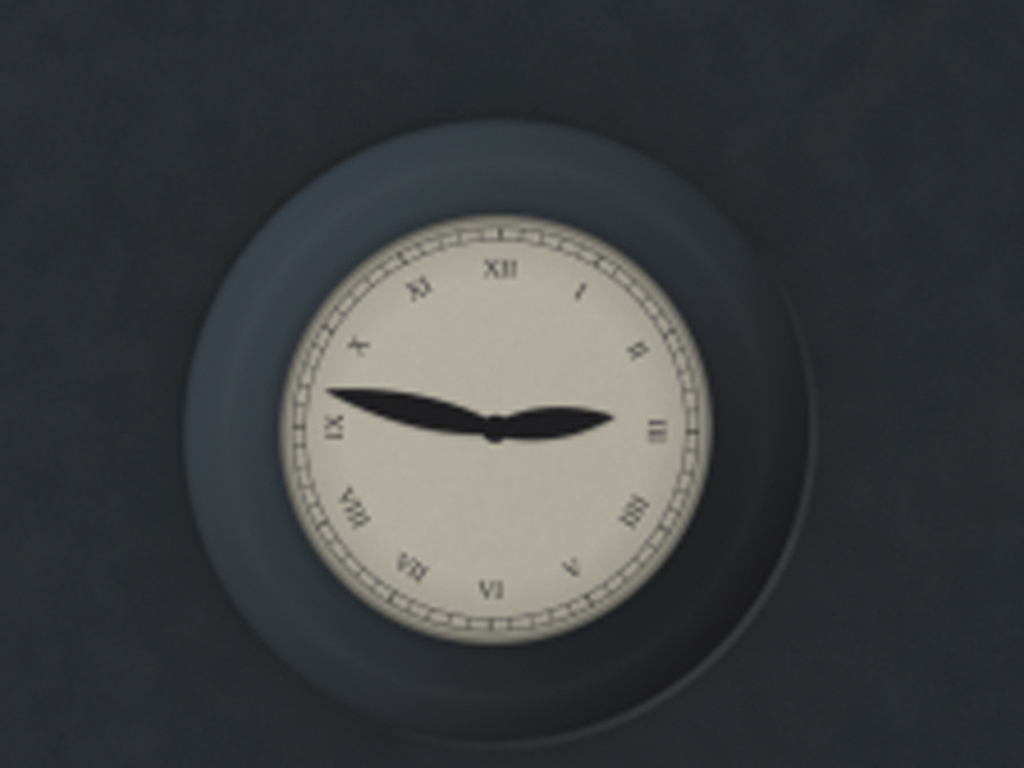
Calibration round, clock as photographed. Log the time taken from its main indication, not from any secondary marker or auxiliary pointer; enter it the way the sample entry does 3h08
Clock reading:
2h47
